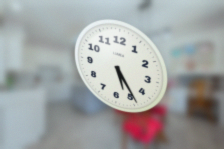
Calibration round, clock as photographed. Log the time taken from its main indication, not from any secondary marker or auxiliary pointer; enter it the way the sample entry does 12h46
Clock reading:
5h24
